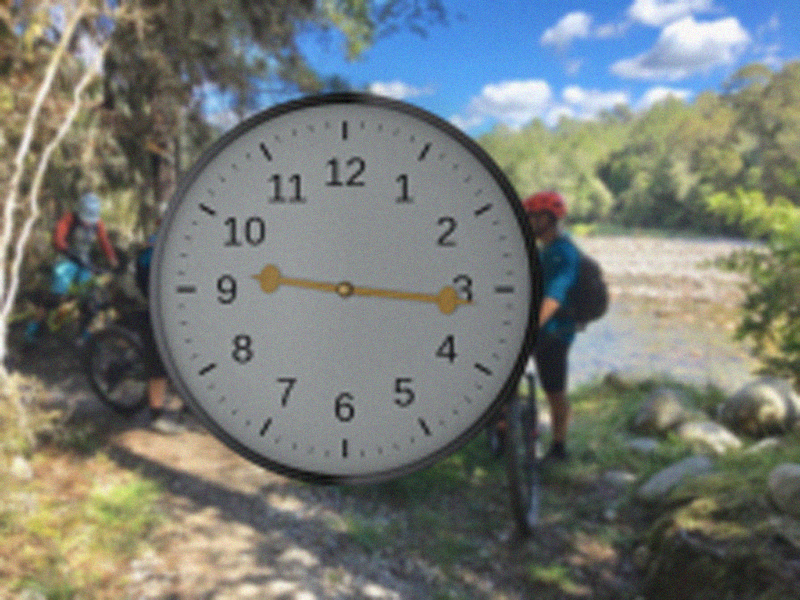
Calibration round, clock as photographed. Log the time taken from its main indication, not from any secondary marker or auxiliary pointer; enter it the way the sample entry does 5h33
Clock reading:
9h16
